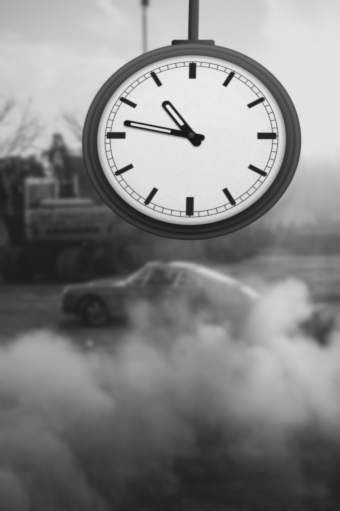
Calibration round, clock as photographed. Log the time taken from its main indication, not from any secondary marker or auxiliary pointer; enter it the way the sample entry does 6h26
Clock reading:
10h47
